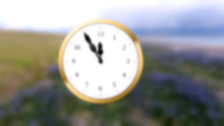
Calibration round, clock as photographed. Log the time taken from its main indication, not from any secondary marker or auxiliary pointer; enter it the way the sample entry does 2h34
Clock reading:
11h55
